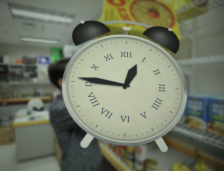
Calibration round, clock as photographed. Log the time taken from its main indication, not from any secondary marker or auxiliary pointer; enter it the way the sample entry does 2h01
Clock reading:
12h46
